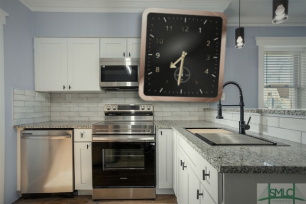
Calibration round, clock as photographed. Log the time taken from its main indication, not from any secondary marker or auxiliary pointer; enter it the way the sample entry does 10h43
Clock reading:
7h31
